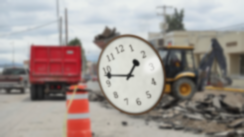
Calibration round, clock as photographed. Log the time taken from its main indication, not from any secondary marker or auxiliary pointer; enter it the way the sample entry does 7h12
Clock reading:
1h48
